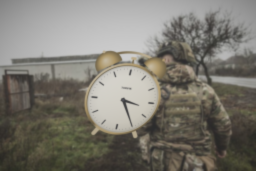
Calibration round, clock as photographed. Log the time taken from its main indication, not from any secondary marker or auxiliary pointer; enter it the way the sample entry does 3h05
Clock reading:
3h25
